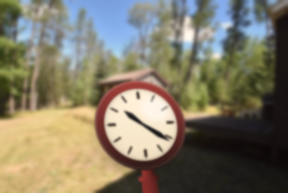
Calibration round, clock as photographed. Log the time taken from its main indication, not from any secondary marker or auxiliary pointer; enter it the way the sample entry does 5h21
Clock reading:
10h21
